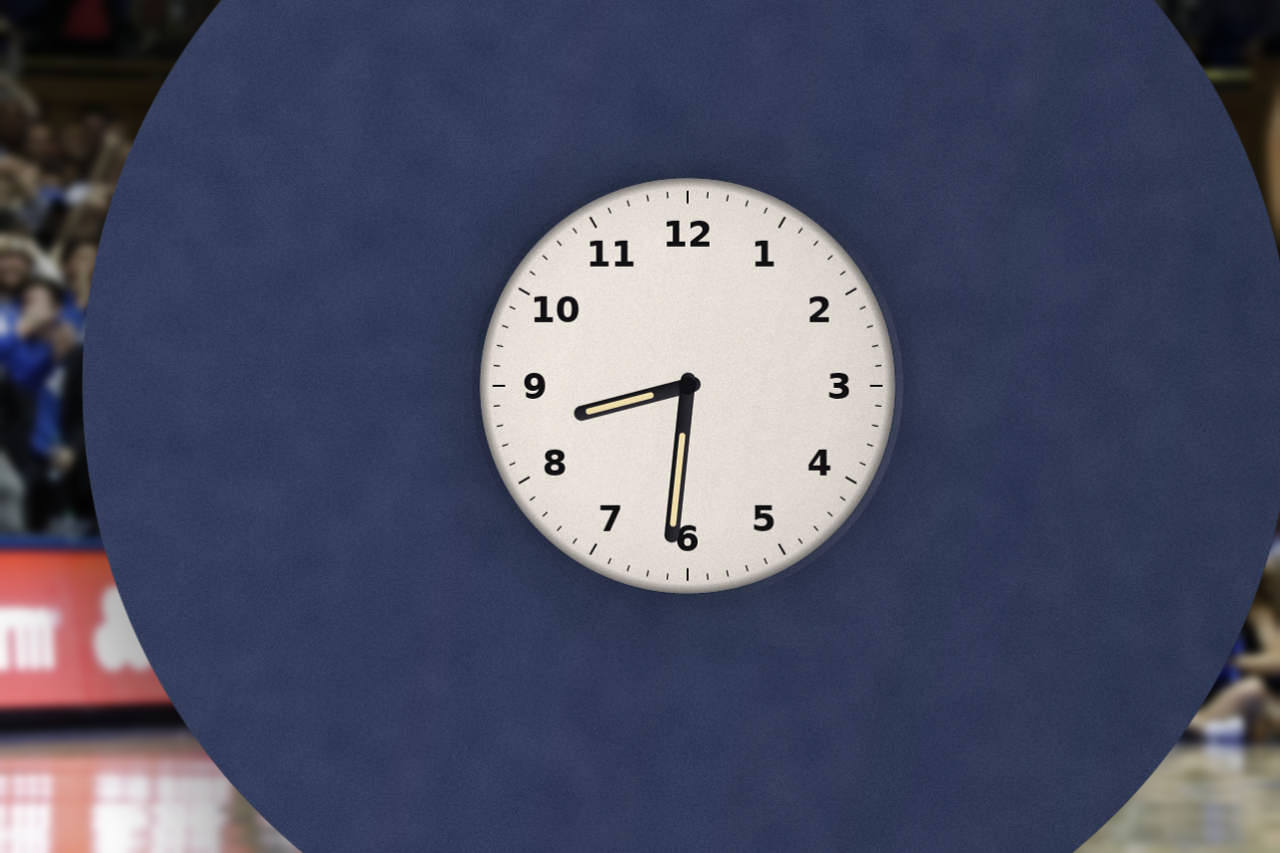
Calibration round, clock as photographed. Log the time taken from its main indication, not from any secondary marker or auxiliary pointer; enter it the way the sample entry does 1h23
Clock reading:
8h31
